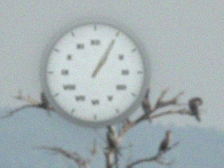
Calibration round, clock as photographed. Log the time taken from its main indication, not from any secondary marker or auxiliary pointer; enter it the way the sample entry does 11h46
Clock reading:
1h05
